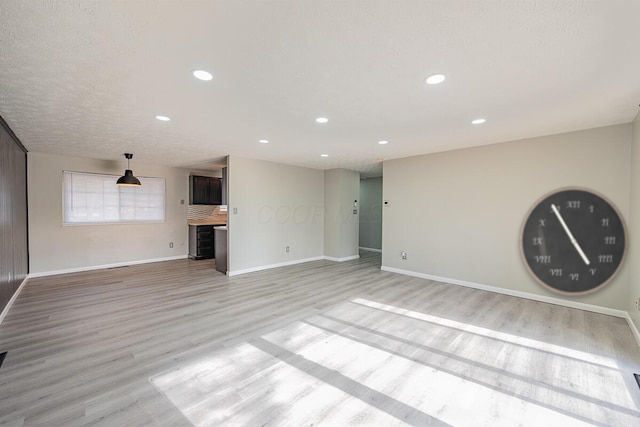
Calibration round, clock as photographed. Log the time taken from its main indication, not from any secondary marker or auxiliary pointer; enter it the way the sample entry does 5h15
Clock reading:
4h55
